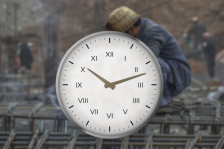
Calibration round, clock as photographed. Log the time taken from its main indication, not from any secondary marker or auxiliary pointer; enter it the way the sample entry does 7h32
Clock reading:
10h12
